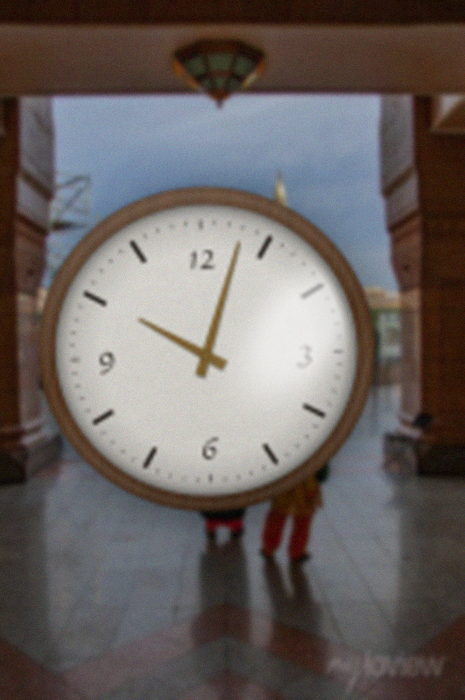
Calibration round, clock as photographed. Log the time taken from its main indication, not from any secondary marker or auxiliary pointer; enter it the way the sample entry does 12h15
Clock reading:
10h03
